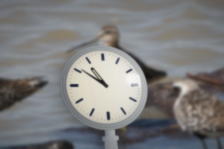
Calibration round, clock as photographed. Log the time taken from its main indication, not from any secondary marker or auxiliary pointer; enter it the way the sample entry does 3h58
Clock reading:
10h51
